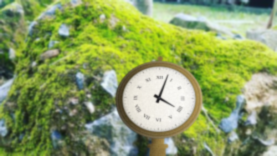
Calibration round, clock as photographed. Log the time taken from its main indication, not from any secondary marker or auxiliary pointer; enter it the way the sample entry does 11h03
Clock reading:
4h03
